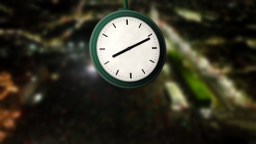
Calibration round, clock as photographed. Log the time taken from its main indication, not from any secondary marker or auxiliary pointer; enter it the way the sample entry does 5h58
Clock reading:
8h11
